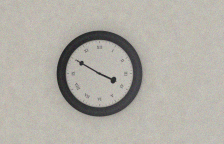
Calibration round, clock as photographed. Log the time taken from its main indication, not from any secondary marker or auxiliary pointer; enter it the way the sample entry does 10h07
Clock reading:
3h50
